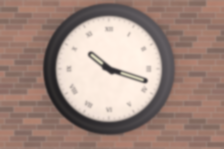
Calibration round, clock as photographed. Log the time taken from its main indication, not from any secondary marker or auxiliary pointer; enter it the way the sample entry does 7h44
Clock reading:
10h18
